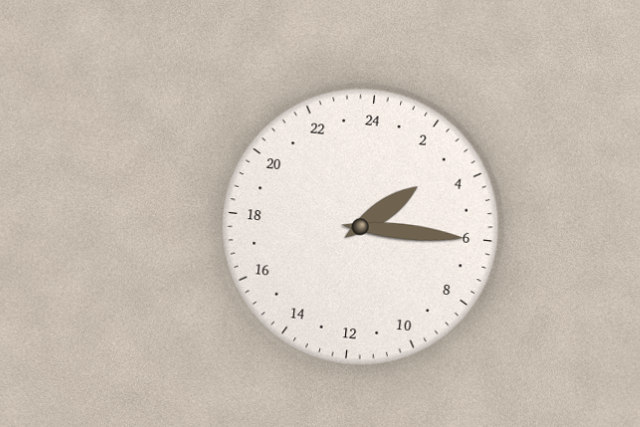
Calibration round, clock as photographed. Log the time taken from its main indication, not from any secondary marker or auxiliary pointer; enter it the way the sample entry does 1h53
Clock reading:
3h15
